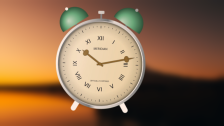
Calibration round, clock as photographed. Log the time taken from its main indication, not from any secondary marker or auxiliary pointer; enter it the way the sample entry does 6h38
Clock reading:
10h13
